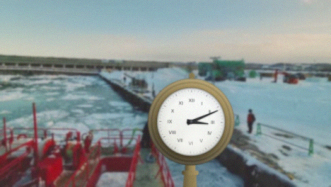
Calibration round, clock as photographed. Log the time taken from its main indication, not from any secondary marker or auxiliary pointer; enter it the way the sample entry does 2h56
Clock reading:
3h11
